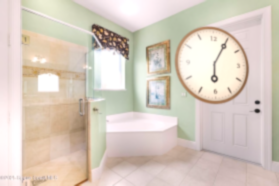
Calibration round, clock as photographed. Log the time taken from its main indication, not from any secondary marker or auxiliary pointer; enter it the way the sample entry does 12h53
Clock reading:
6h05
